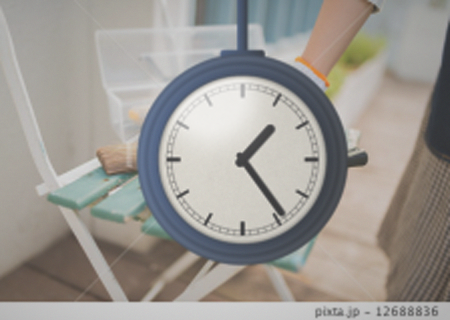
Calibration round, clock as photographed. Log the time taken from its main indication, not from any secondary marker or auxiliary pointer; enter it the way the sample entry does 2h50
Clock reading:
1h24
